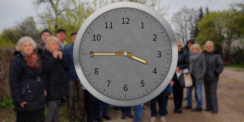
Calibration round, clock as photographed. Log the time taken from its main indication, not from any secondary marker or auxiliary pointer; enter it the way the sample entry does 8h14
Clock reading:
3h45
